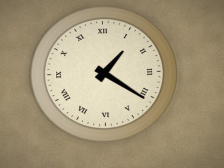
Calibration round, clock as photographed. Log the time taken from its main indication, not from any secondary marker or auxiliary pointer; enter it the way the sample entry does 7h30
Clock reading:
1h21
